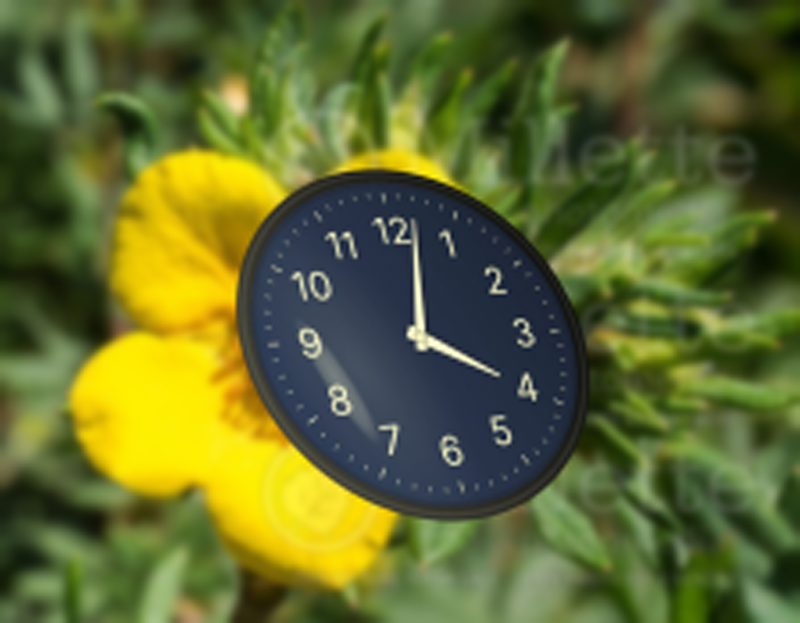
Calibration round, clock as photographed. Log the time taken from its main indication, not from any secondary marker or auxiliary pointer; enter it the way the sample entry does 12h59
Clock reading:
4h02
